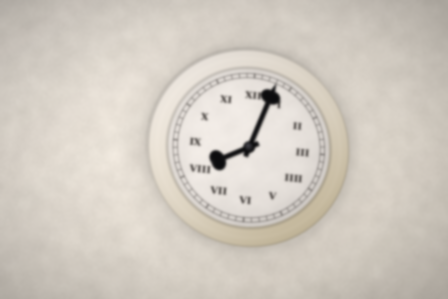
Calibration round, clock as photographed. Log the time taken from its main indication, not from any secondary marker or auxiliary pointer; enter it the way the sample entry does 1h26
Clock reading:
8h03
